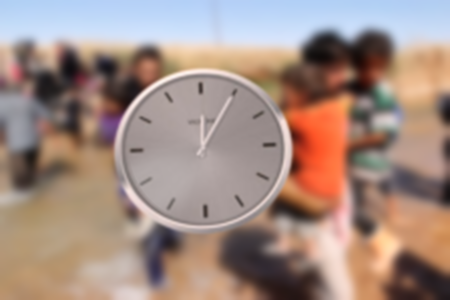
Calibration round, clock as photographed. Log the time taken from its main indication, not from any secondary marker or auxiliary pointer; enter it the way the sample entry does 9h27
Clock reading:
12h05
